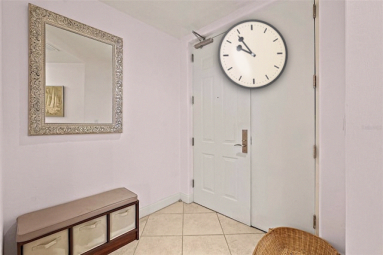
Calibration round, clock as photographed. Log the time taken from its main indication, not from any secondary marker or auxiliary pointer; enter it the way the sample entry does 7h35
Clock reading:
9h54
